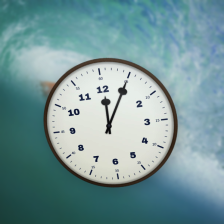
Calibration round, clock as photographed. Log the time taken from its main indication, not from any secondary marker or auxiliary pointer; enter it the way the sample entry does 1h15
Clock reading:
12h05
